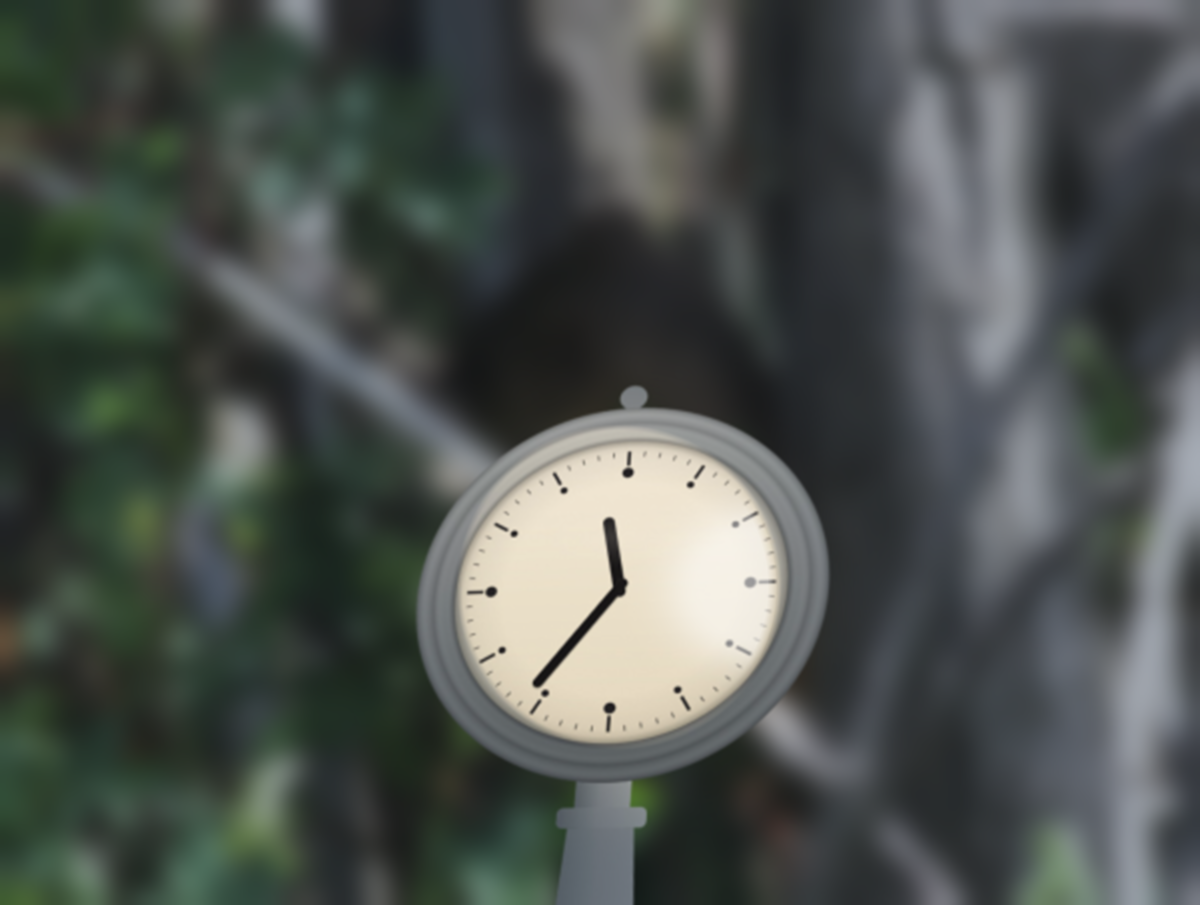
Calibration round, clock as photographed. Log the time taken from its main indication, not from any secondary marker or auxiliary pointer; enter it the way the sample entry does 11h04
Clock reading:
11h36
